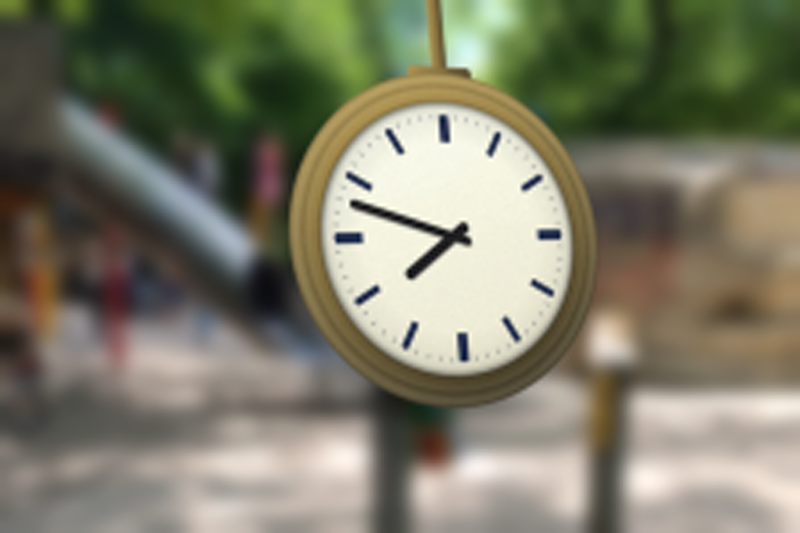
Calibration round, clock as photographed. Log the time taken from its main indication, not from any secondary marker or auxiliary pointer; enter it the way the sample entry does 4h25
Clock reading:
7h48
